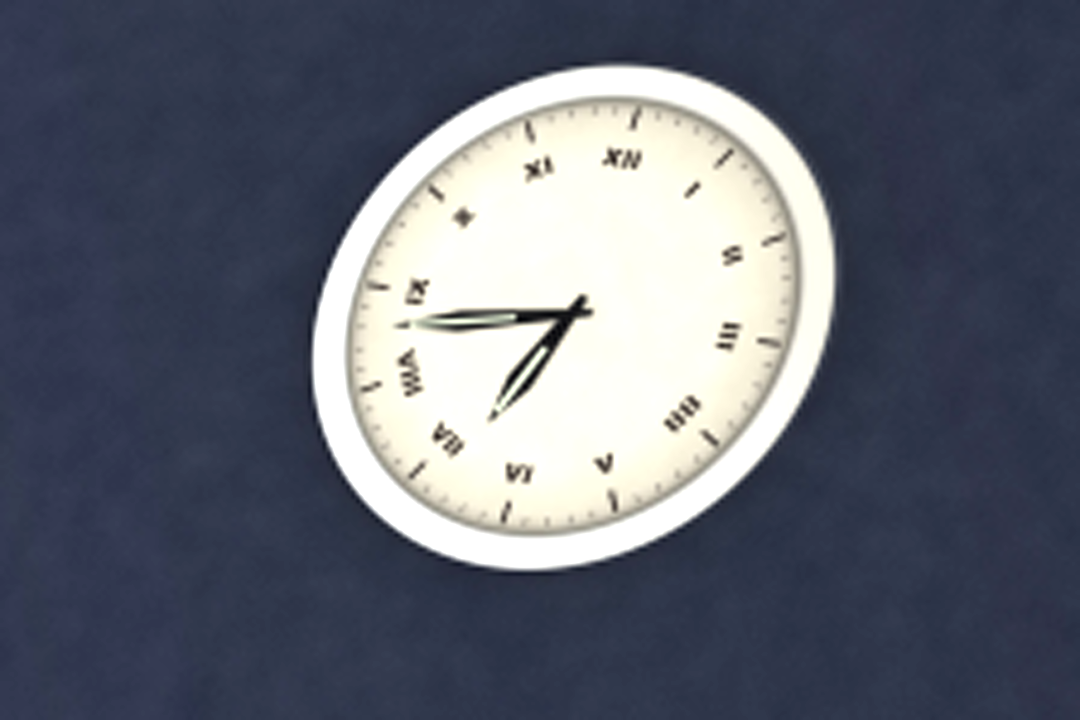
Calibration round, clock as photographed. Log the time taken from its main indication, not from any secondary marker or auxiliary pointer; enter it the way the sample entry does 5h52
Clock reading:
6h43
